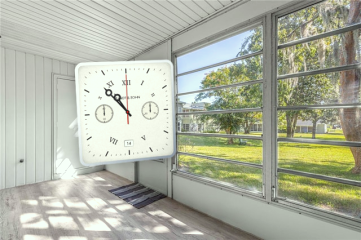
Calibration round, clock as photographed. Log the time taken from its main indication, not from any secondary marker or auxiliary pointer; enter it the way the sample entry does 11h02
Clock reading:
10h53
